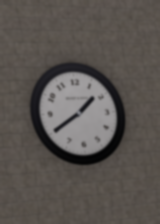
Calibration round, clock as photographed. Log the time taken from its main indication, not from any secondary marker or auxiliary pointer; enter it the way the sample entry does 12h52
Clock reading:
1h40
